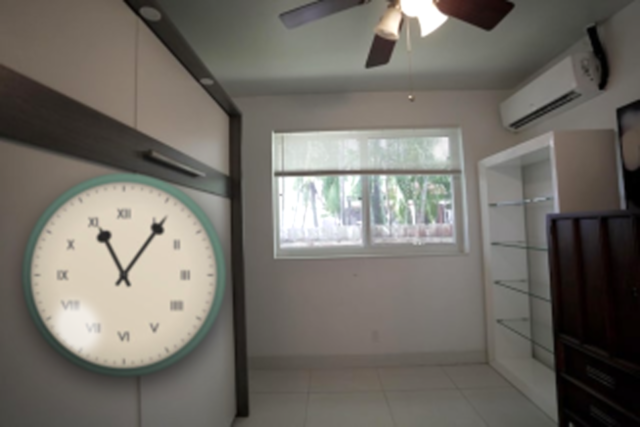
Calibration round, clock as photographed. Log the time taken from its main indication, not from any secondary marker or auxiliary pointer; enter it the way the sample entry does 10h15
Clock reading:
11h06
